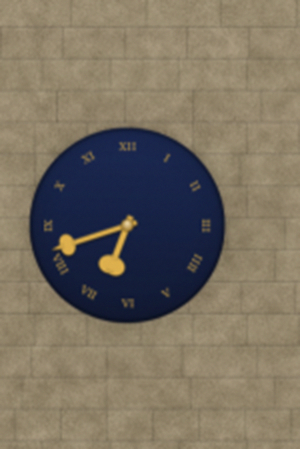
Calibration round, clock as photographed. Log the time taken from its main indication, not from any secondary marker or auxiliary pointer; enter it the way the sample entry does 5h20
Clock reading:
6h42
